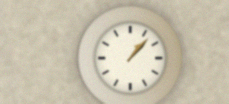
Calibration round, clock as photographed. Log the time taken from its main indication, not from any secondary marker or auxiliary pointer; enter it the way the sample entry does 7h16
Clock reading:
1h07
